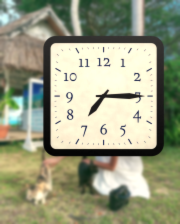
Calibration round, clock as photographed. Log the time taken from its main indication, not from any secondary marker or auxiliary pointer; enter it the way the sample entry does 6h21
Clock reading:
7h15
